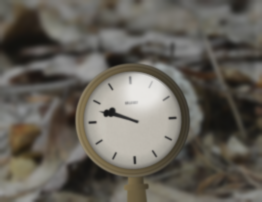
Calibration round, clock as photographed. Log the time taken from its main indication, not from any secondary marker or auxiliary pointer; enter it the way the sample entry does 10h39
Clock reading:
9h48
